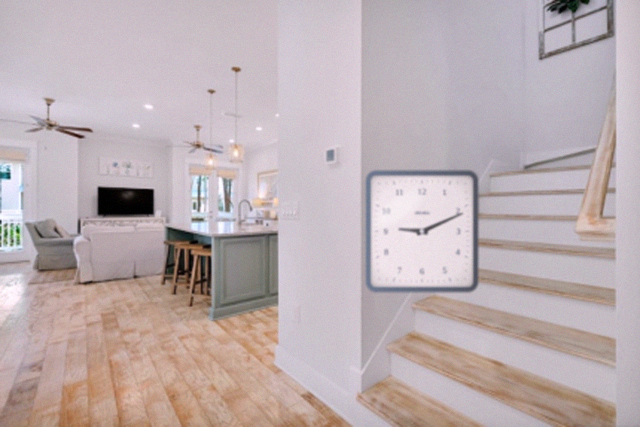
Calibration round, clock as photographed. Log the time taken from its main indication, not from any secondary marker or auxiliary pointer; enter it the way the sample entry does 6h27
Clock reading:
9h11
